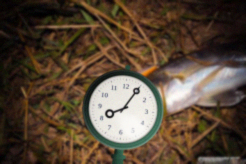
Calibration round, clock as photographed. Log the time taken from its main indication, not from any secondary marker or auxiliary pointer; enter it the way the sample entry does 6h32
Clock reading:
8h05
